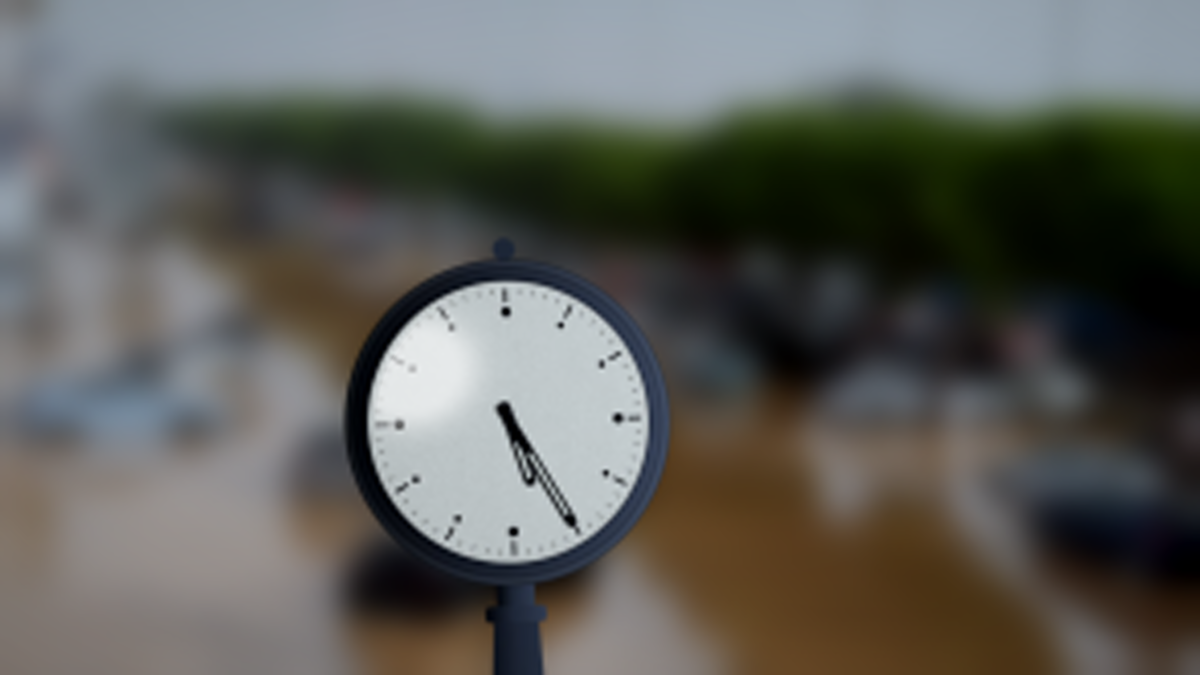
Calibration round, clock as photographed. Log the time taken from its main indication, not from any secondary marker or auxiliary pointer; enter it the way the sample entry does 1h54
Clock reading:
5h25
